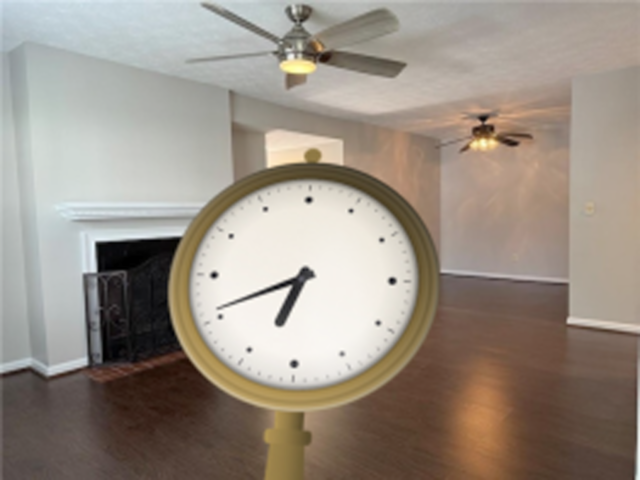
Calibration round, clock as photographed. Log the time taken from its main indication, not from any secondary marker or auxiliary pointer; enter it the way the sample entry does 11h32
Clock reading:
6h41
